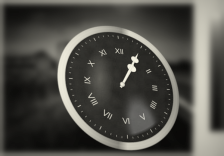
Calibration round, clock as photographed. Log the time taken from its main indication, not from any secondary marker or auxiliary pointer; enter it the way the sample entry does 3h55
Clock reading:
1h05
